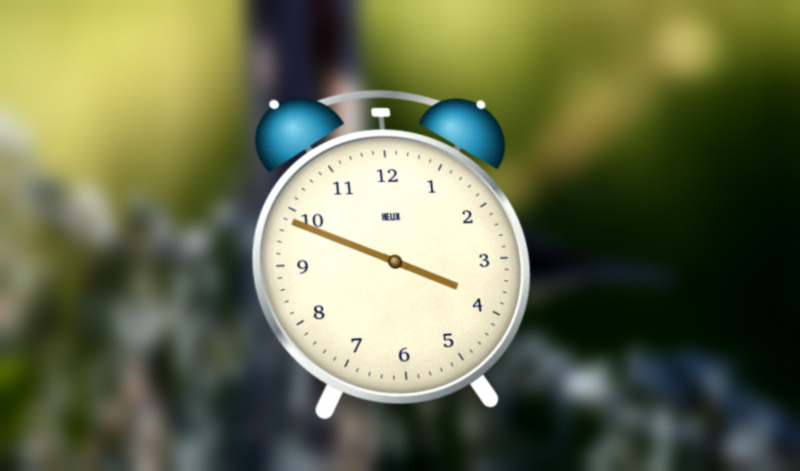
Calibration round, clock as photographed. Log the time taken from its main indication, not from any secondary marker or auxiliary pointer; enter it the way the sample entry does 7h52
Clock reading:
3h49
